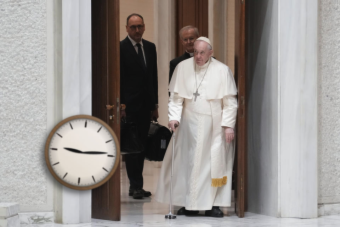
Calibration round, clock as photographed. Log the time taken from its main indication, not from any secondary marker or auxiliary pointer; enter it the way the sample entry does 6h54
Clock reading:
9h14
